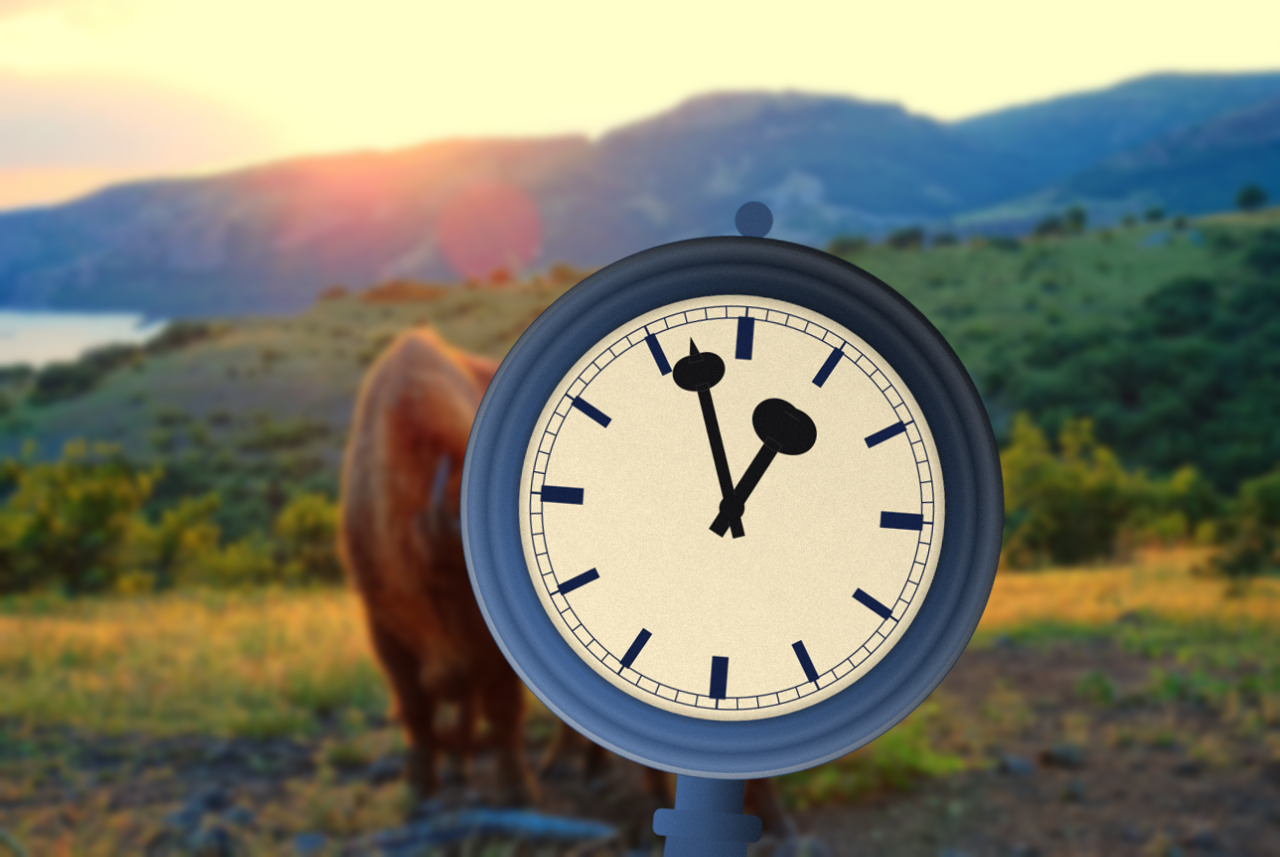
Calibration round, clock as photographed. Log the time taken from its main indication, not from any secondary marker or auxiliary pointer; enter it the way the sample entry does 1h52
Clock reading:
12h57
